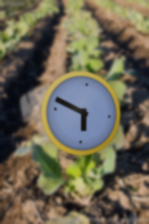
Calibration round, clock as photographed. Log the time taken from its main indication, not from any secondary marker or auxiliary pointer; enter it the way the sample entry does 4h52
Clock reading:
5h48
